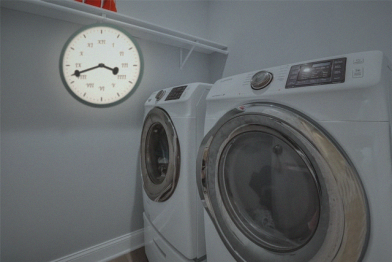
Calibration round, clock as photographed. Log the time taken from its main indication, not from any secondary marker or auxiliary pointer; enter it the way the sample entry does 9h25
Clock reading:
3h42
